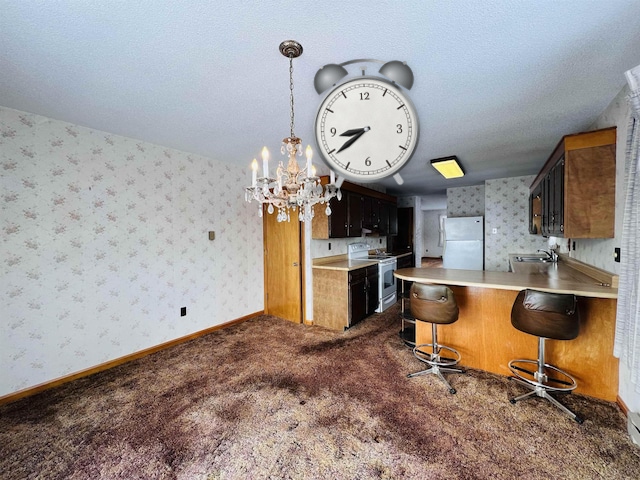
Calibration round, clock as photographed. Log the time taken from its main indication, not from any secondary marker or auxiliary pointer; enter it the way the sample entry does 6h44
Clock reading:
8h39
